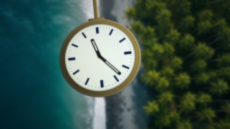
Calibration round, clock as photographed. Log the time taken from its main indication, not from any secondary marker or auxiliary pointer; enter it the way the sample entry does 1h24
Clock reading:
11h23
